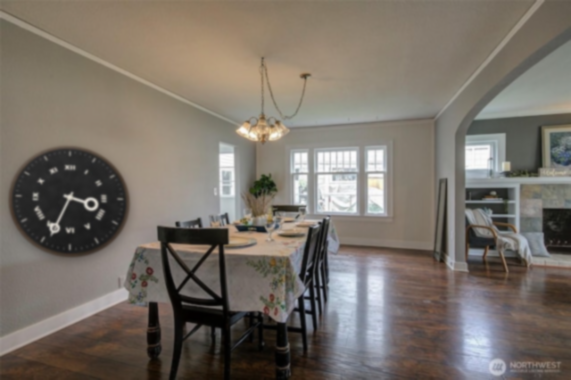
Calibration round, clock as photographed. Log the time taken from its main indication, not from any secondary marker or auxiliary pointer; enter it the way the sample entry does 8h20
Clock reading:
3h34
